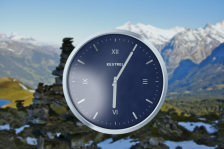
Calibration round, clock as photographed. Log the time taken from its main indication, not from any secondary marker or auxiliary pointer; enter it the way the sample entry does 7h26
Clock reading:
6h05
